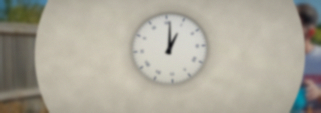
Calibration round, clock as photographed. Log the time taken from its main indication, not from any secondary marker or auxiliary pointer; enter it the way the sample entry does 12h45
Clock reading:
1h01
